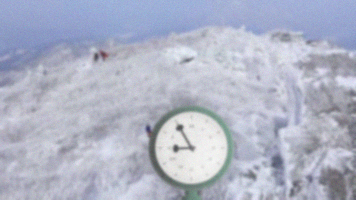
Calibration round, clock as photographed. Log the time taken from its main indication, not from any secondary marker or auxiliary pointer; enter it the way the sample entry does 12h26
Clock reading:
8h55
